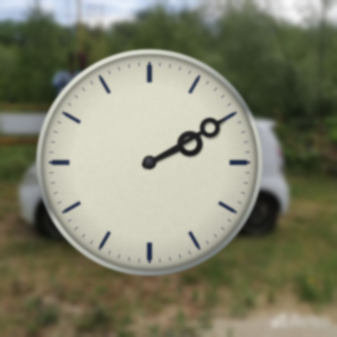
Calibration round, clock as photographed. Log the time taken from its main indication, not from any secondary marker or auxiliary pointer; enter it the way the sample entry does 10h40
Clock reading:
2h10
